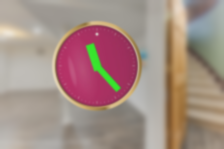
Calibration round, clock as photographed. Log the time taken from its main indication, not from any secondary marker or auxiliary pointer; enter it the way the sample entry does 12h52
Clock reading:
11h23
